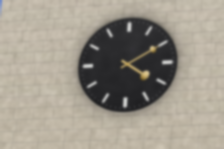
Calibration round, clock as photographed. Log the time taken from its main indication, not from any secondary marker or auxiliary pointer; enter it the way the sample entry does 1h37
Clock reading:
4h10
